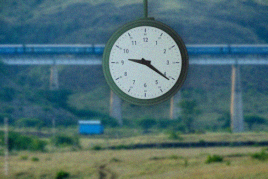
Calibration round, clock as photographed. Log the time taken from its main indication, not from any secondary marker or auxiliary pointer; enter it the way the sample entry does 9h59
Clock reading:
9h21
